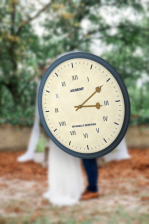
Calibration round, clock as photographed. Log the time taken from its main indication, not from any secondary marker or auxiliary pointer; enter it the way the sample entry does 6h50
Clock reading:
3h10
